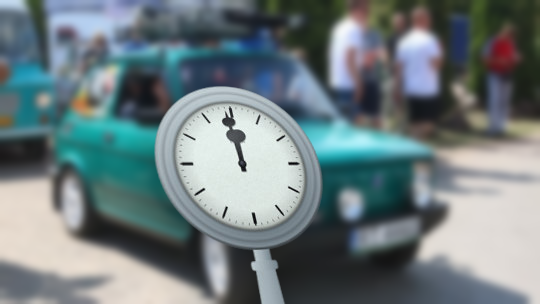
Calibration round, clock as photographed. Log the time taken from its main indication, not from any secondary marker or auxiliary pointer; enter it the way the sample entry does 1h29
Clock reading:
11h59
